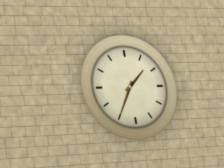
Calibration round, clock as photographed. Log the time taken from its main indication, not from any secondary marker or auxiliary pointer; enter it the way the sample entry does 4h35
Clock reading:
1h35
